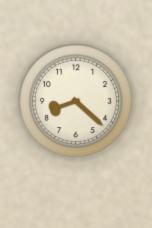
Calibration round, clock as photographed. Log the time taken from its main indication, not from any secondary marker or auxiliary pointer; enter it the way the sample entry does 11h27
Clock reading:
8h22
